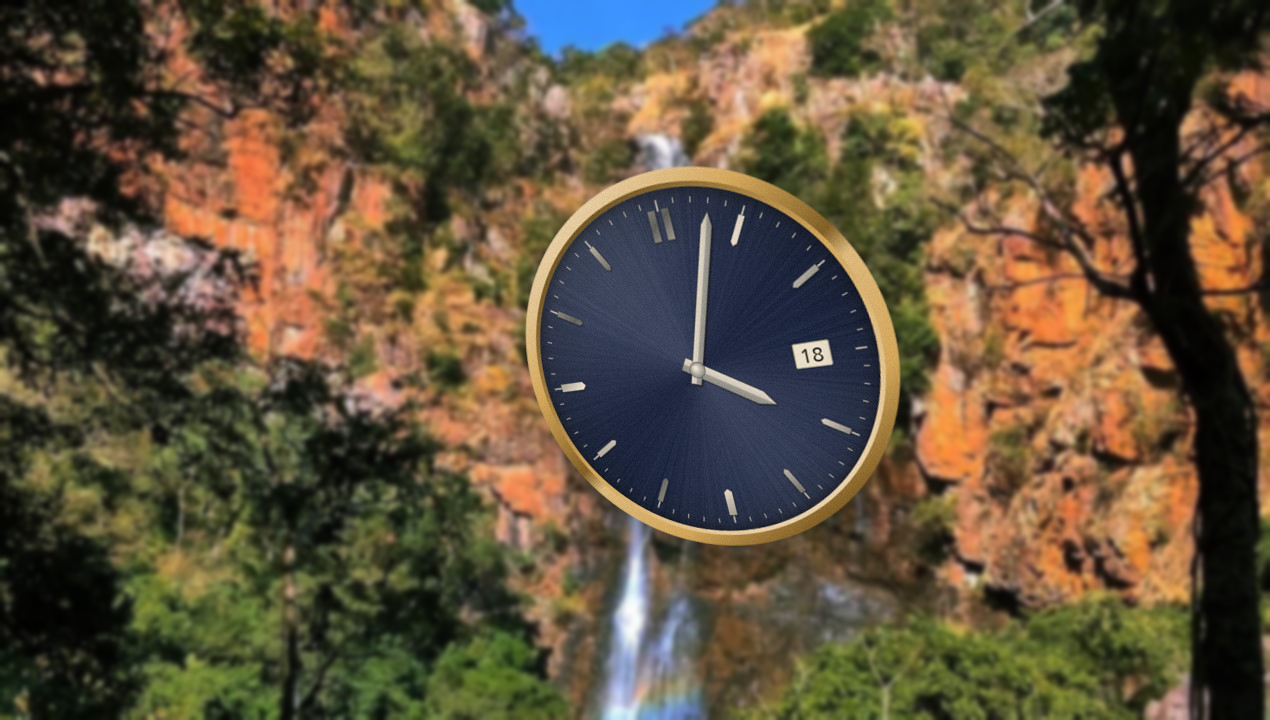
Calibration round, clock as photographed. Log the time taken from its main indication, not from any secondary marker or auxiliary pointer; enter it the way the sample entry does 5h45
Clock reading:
4h03
